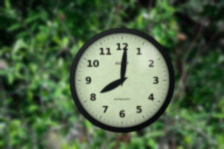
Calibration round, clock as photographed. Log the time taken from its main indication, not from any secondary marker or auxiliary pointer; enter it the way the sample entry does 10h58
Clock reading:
8h01
